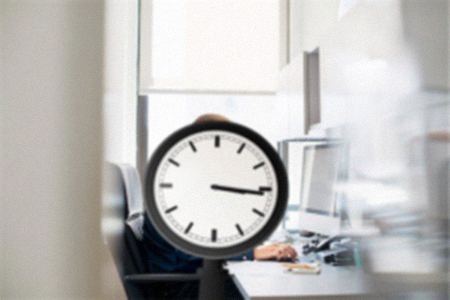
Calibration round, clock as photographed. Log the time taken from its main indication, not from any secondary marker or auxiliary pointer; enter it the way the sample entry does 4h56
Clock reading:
3h16
